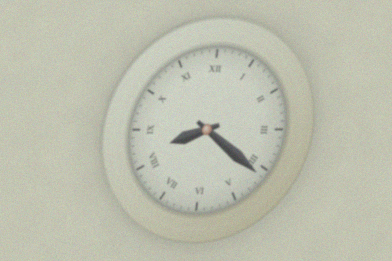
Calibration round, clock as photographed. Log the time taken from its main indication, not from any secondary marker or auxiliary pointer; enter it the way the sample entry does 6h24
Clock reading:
8h21
